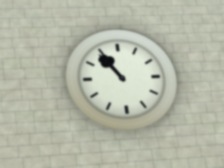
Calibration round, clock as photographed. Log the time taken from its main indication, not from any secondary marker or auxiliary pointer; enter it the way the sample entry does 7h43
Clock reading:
10h54
